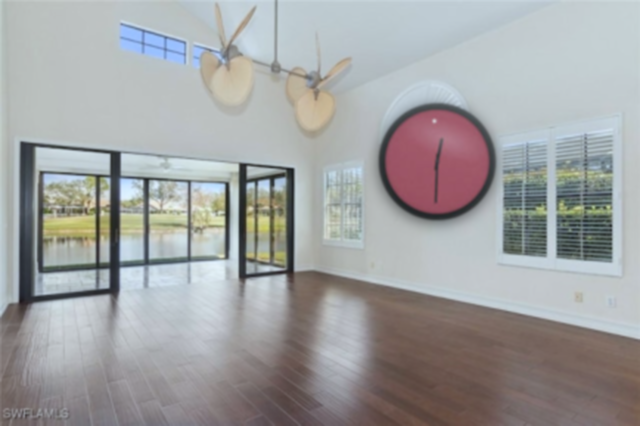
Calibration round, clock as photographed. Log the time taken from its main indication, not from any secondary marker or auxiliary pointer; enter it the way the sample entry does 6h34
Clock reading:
12h31
